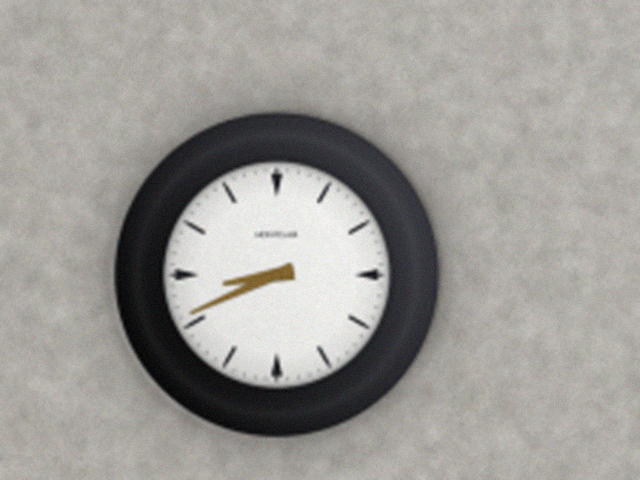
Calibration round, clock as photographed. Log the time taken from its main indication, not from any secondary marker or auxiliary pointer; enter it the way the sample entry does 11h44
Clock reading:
8h41
